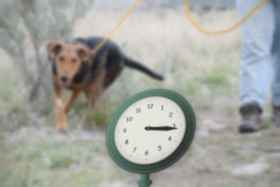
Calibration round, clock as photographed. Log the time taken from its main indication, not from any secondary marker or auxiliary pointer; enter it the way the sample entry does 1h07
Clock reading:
3h16
